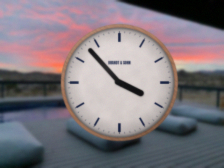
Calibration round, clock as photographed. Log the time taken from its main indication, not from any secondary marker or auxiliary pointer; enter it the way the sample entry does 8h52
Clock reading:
3h53
